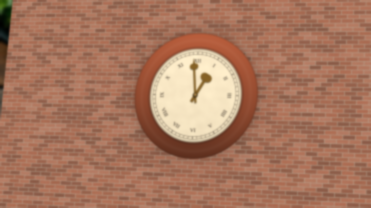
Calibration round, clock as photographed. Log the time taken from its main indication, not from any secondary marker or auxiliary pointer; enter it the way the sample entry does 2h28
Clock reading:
12h59
